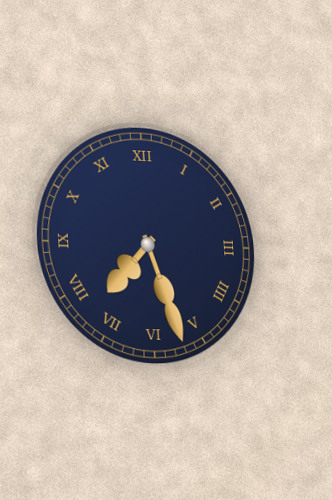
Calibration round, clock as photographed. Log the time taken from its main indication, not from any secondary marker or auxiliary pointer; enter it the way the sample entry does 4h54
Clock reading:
7h27
